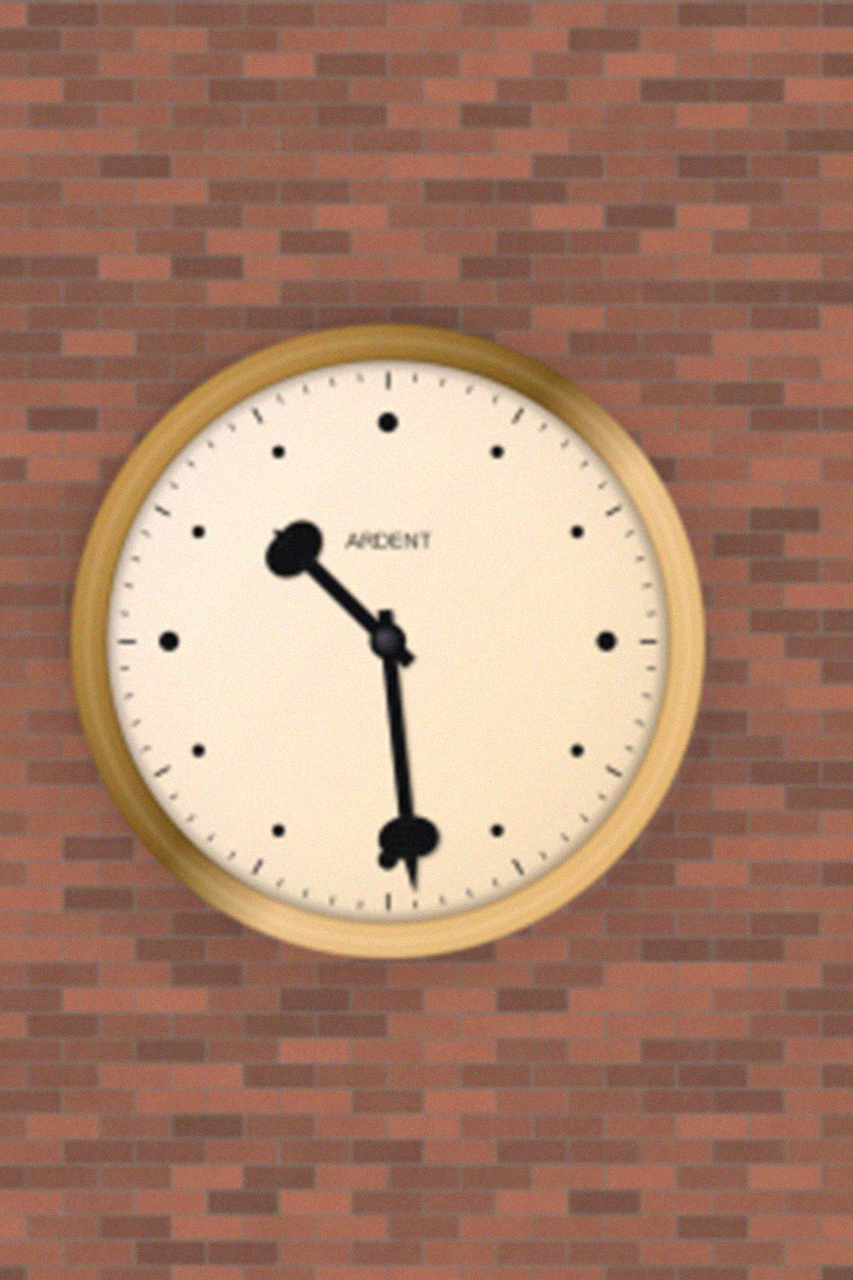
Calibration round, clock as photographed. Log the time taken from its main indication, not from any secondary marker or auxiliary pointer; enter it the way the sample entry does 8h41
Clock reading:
10h29
